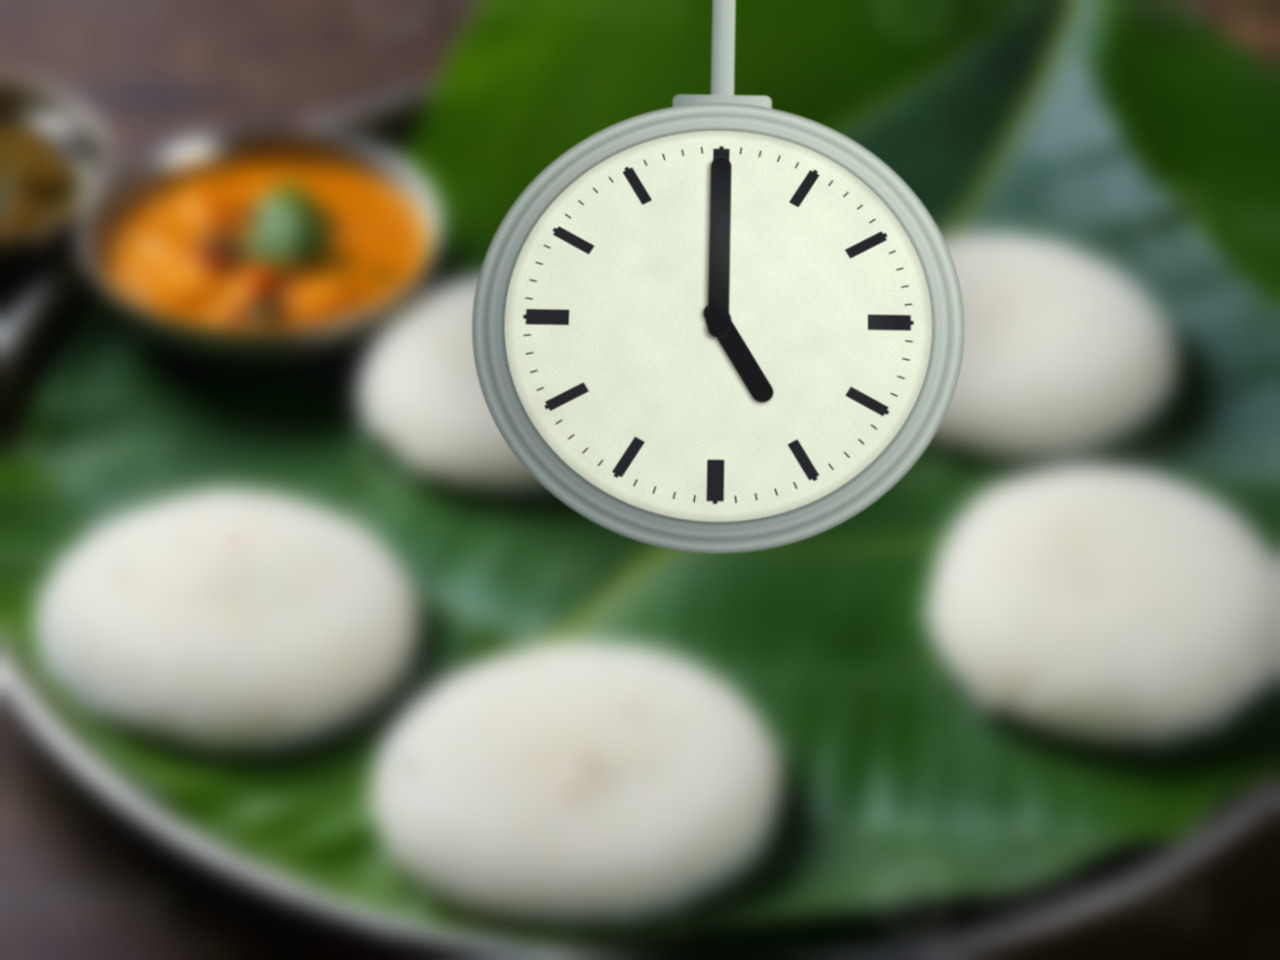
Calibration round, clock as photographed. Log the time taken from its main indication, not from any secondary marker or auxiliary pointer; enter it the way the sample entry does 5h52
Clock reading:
5h00
